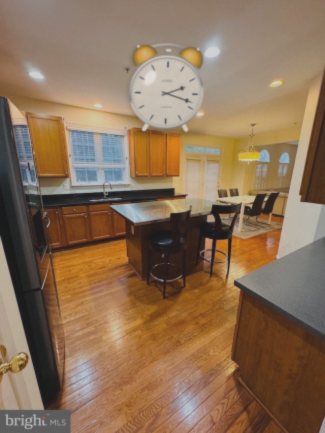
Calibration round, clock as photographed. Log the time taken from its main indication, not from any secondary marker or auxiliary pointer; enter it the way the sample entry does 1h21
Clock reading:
2h18
